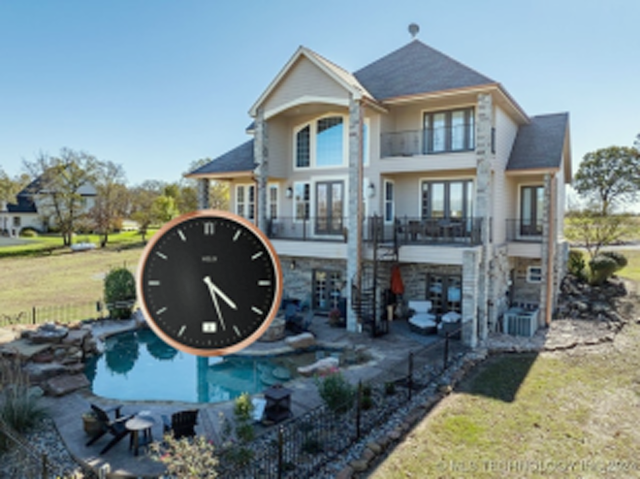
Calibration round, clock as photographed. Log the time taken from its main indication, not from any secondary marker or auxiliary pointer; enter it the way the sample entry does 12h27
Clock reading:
4h27
